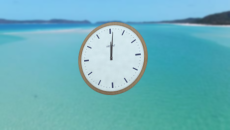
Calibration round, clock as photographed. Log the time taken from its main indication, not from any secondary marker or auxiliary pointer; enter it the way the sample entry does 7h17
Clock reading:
12h01
